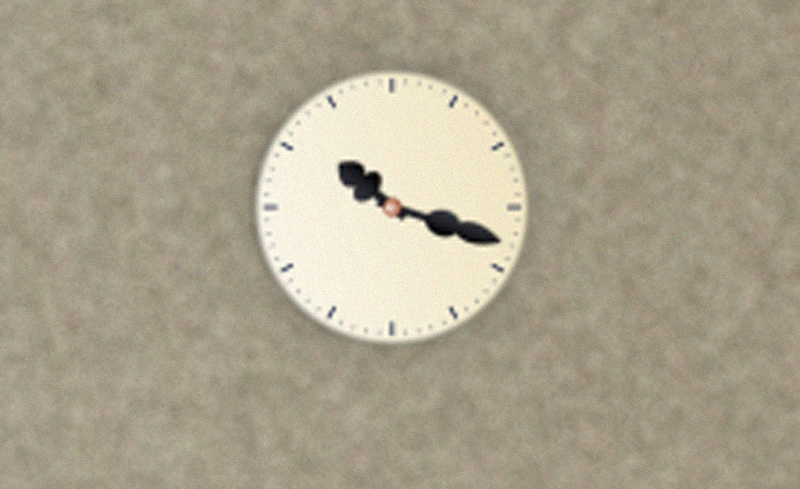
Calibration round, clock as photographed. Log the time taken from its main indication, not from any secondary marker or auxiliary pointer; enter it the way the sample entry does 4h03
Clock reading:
10h18
